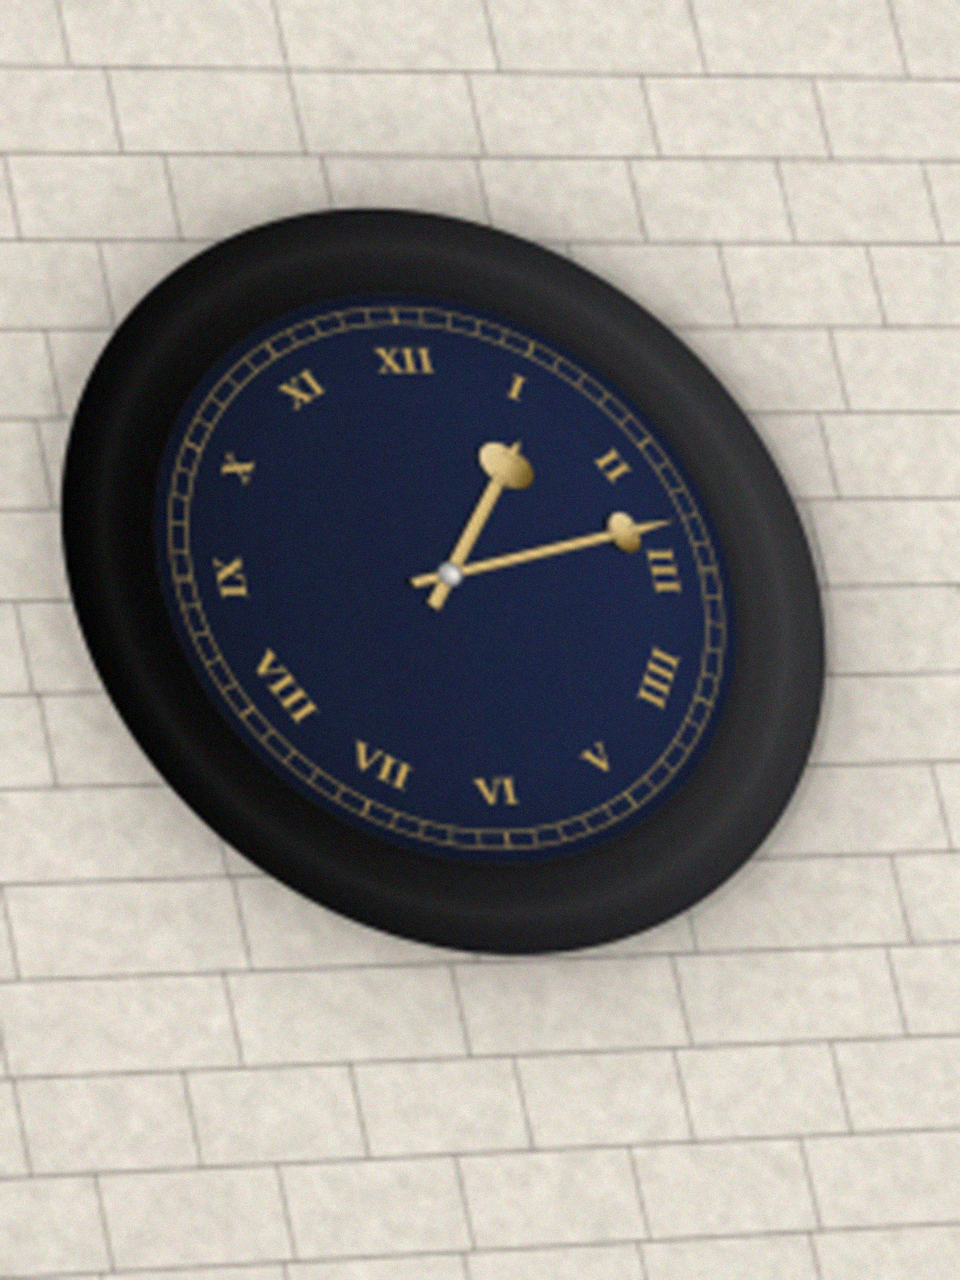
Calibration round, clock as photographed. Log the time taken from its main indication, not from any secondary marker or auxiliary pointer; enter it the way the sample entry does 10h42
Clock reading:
1h13
